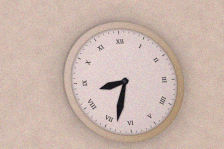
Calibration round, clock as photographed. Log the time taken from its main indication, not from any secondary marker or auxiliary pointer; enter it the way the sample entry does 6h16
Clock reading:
8h33
